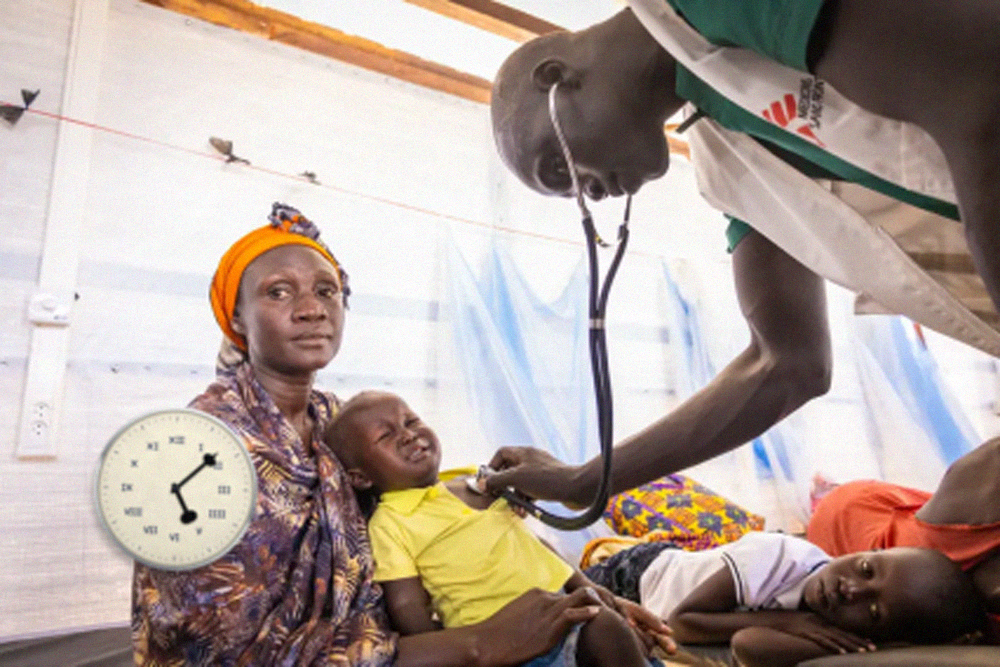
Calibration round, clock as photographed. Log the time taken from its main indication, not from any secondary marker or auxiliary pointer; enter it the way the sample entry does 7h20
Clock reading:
5h08
